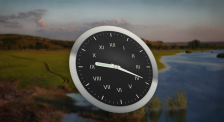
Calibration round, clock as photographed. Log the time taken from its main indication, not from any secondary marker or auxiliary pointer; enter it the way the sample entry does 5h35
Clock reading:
9h19
